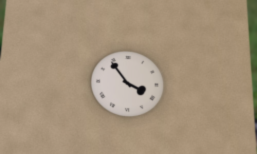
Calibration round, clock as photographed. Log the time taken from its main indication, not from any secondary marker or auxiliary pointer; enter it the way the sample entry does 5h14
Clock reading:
3h54
